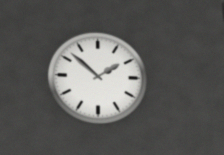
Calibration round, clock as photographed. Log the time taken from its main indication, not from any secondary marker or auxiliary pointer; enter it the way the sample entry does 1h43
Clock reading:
1h52
